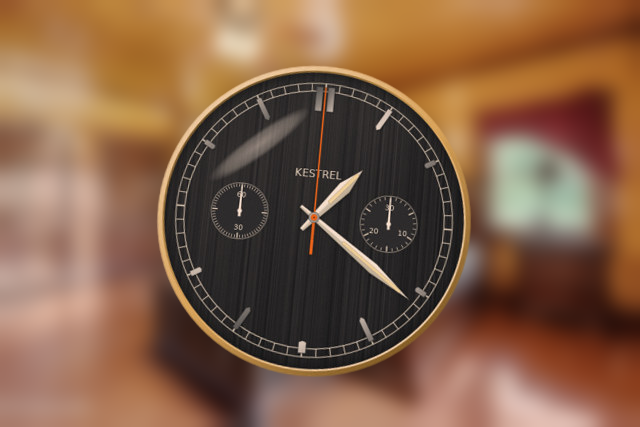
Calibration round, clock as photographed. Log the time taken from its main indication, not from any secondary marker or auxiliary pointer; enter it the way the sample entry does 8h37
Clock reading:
1h21
